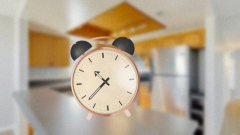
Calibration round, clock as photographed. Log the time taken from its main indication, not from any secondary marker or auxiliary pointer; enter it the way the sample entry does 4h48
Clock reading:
10h38
